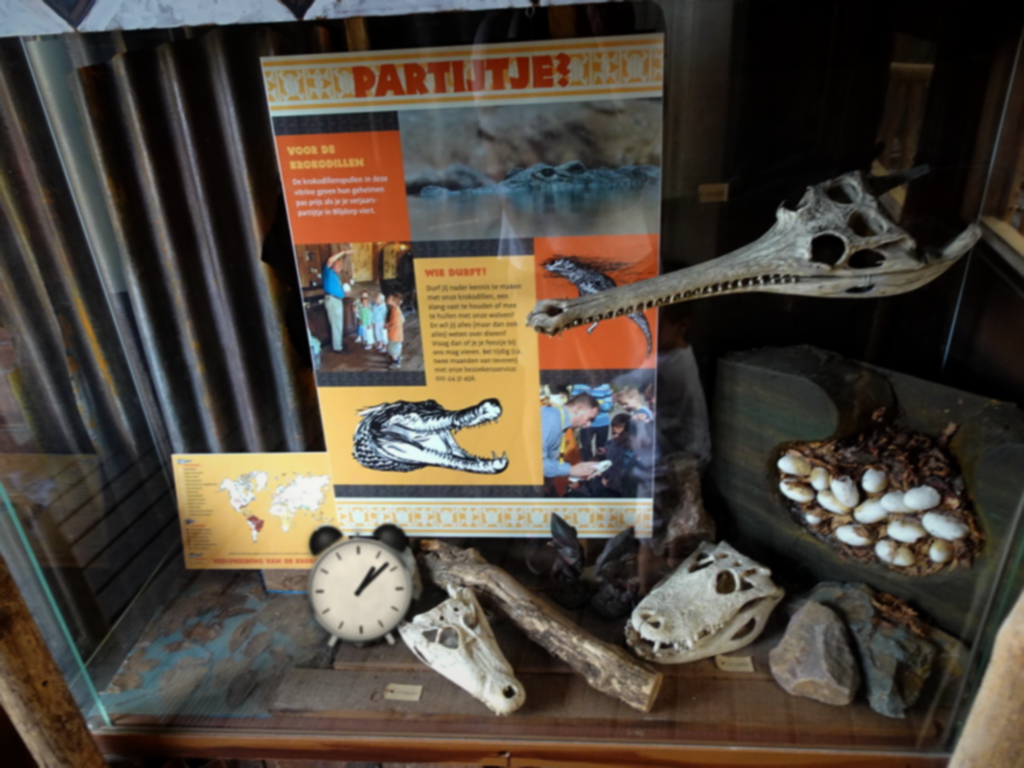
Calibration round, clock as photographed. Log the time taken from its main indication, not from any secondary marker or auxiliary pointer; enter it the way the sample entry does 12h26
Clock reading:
1h08
